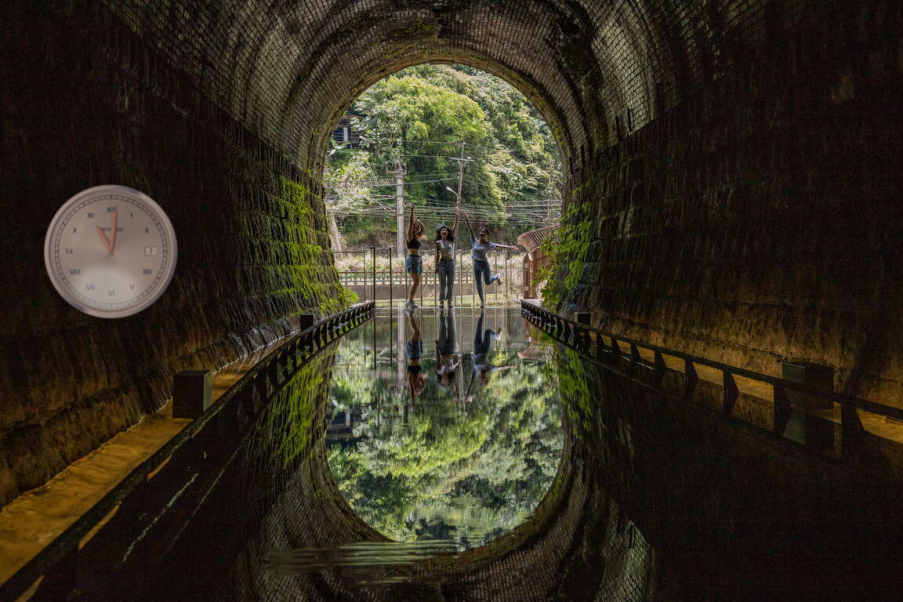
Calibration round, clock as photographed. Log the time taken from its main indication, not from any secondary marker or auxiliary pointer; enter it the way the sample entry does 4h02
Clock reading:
11h01
